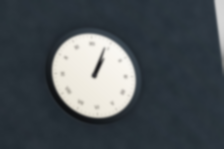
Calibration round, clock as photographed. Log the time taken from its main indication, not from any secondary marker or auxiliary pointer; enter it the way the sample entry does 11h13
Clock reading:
1h04
